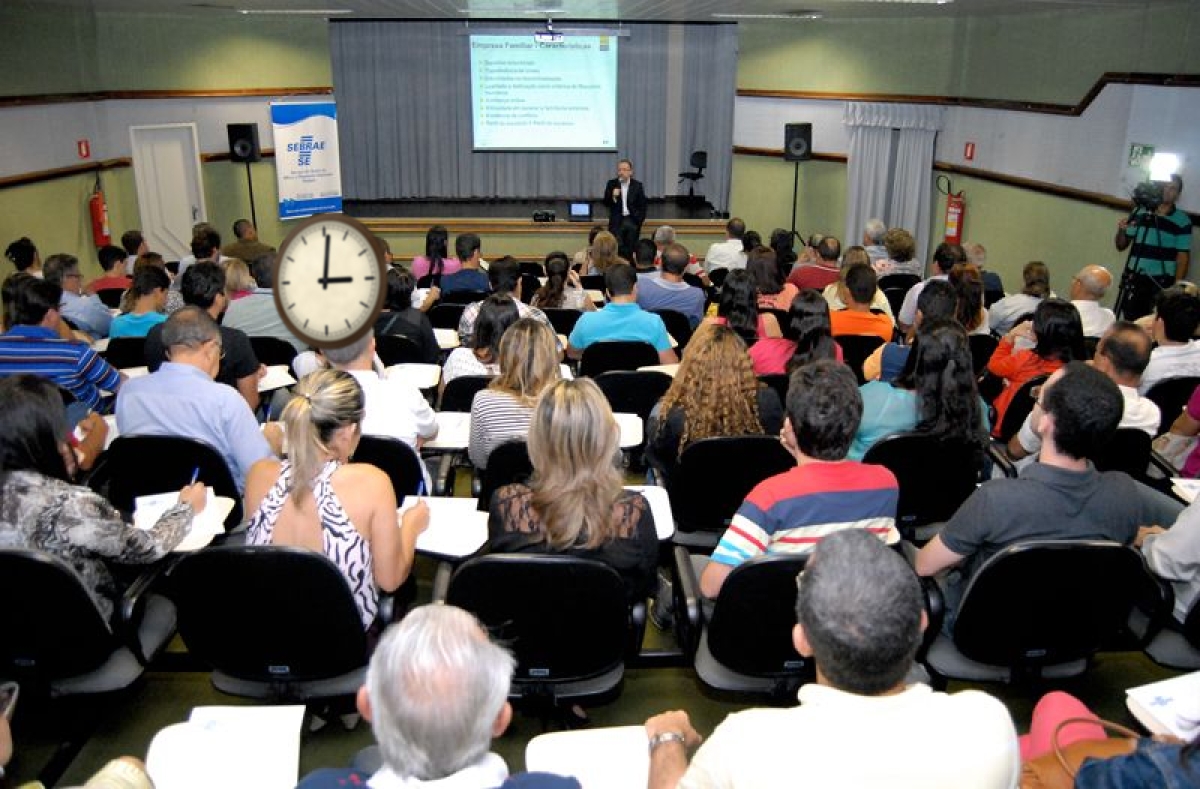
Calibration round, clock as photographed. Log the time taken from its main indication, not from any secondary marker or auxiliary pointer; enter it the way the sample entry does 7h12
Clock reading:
3h01
